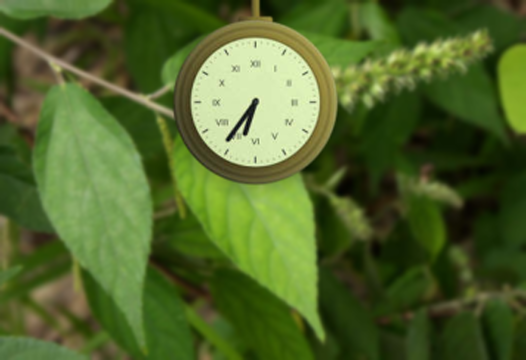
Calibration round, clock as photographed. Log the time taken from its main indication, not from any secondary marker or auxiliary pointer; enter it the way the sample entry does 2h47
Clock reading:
6h36
